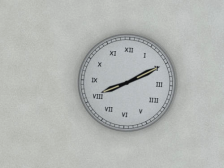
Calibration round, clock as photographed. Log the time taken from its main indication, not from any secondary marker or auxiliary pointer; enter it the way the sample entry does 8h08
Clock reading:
8h10
